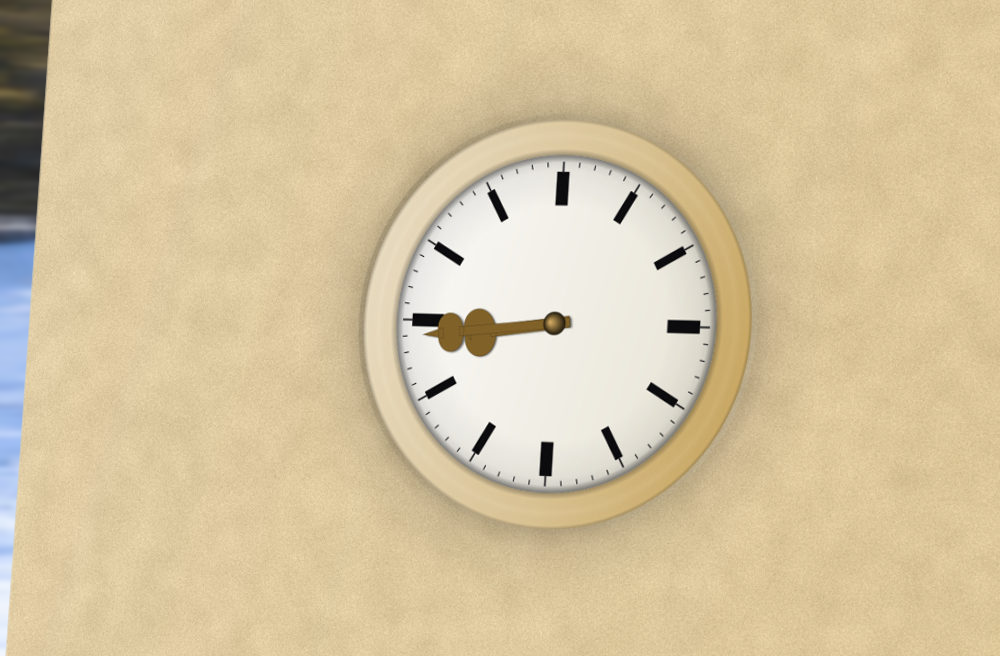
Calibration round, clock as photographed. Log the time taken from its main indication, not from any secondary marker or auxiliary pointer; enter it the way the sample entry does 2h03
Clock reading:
8h44
